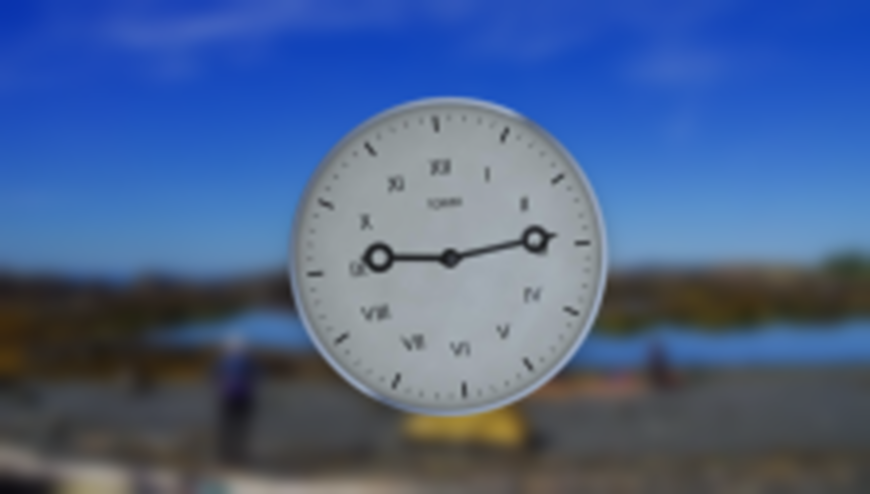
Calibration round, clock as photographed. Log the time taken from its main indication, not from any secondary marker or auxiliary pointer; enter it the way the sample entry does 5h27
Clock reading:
9h14
